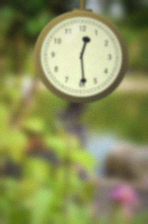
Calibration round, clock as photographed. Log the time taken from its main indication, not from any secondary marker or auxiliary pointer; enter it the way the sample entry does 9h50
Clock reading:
12h29
